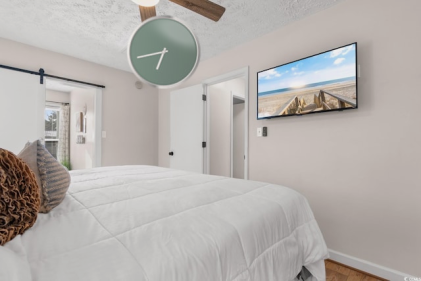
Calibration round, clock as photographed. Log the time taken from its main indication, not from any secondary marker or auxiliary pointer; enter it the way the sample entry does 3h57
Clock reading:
6h43
